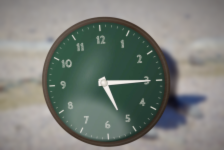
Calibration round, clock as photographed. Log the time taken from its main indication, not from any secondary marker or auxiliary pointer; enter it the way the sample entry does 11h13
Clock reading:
5h15
